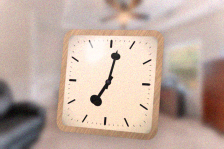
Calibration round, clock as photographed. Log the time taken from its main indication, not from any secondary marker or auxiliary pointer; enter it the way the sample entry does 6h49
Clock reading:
7h02
